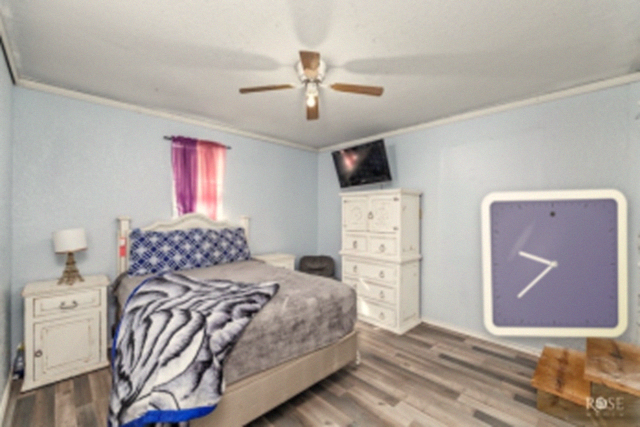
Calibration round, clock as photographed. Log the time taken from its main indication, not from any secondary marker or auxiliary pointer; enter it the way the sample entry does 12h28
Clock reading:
9h38
